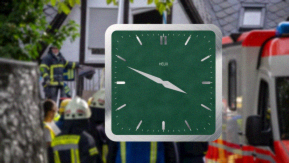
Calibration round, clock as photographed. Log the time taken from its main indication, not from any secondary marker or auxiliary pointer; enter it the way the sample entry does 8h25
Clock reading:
3h49
